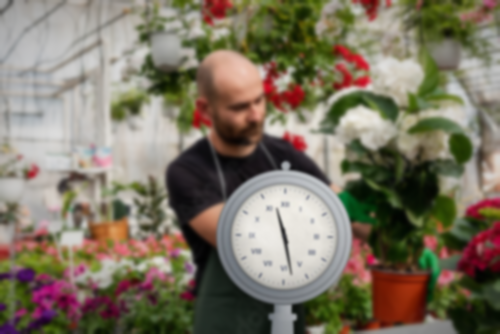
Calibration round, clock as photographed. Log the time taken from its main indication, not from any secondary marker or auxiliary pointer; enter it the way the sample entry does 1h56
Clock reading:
11h28
